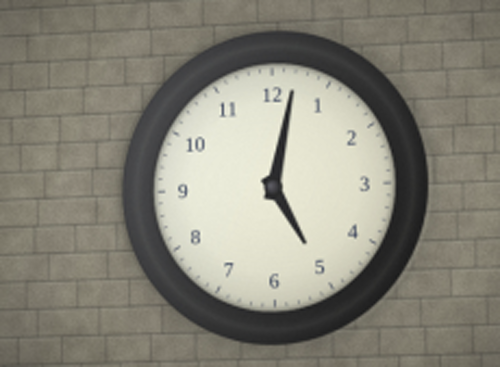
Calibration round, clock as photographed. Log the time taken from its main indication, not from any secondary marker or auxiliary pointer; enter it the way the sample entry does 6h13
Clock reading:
5h02
